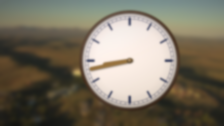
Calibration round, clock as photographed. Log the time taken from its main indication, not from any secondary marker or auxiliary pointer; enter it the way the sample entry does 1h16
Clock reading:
8h43
